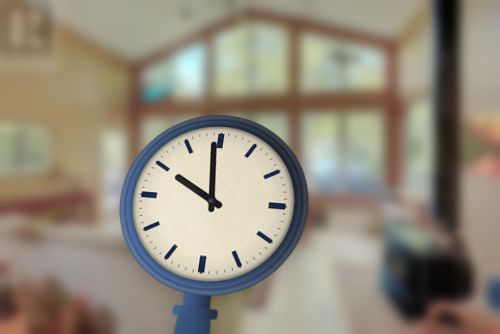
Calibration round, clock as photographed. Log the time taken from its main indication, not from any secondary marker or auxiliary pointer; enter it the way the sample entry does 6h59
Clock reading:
9h59
